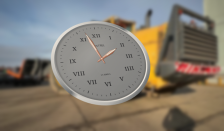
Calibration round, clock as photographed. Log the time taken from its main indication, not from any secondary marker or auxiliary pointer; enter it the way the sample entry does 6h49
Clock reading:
1h57
